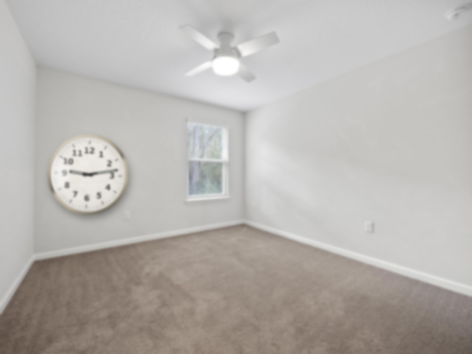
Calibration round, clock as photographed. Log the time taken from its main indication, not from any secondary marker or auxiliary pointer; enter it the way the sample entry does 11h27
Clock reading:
9h13
